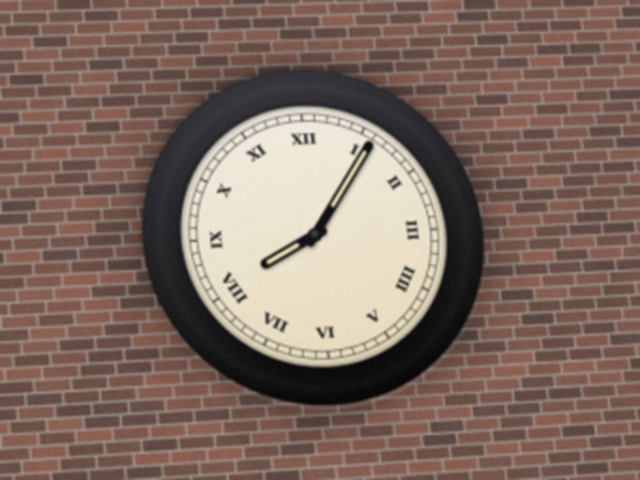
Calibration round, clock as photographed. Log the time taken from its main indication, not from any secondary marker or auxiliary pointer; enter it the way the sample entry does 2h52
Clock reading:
8h06
